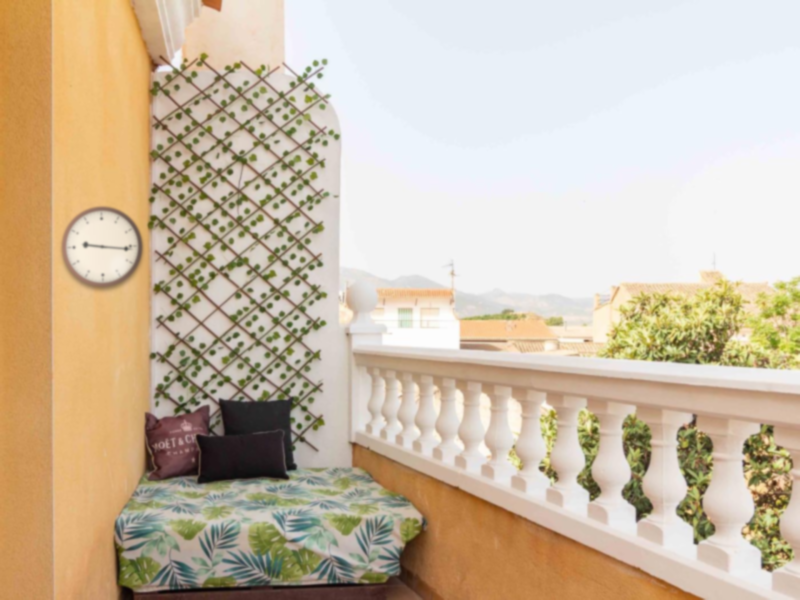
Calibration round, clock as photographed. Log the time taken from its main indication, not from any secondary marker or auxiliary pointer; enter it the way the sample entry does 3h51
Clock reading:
9h16
